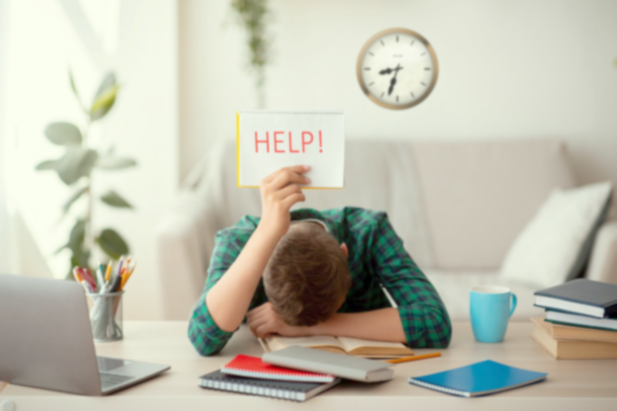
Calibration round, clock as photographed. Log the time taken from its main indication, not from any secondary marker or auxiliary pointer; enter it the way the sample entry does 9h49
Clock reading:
8h33
